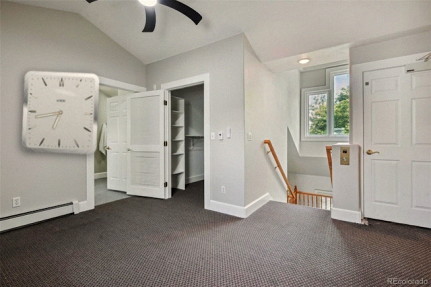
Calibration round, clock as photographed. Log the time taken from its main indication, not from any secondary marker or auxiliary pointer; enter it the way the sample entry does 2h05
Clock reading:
6h43
